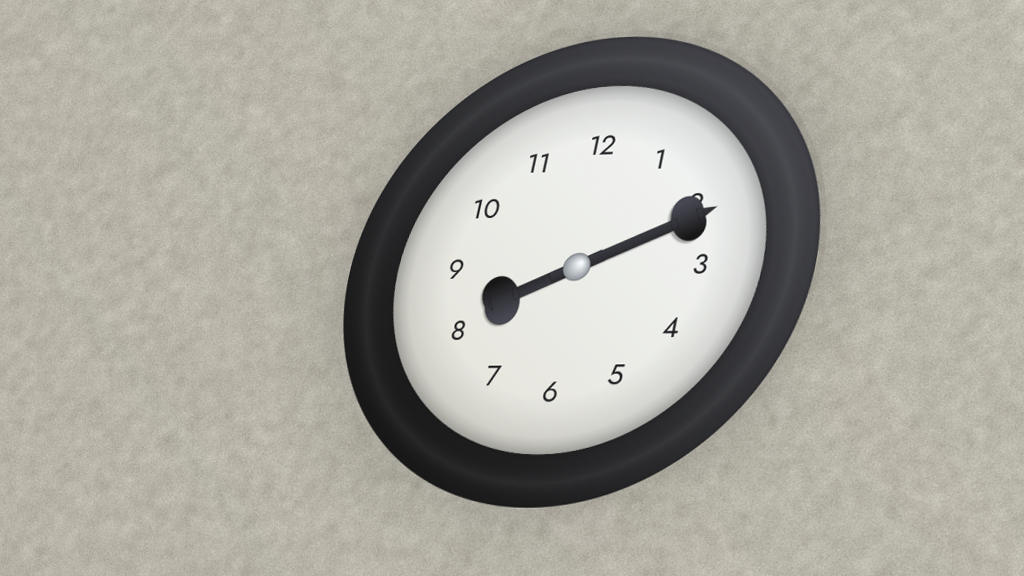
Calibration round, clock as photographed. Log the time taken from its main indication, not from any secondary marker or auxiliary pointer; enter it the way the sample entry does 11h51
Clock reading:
8h11
